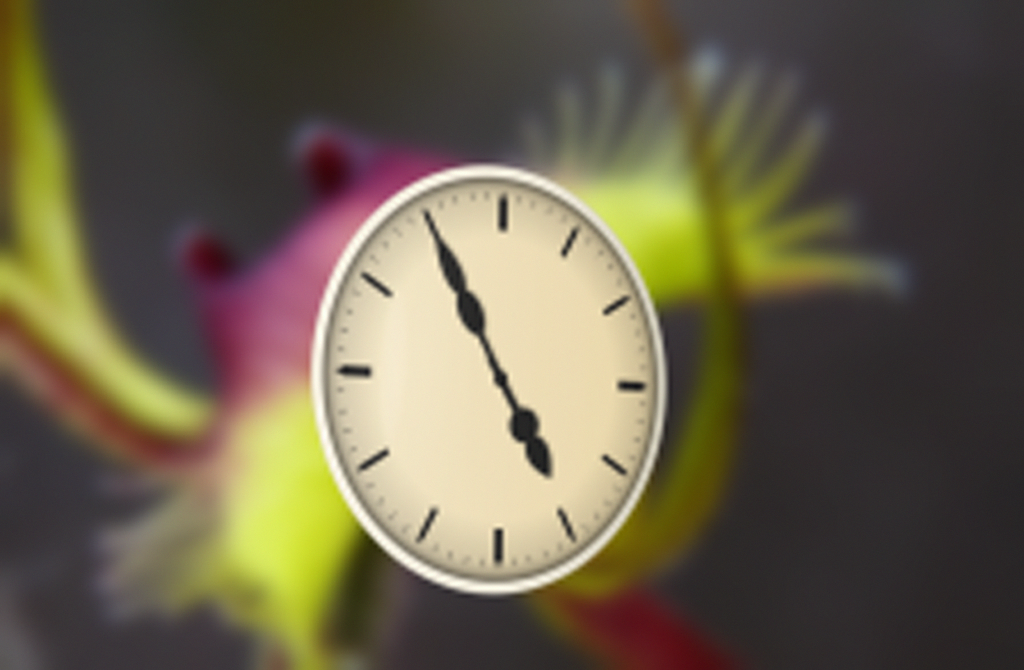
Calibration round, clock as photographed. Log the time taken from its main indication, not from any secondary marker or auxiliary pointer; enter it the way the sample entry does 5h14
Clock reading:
4h55
